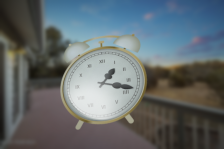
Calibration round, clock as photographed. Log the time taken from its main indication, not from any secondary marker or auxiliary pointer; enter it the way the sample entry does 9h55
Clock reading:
1h18
